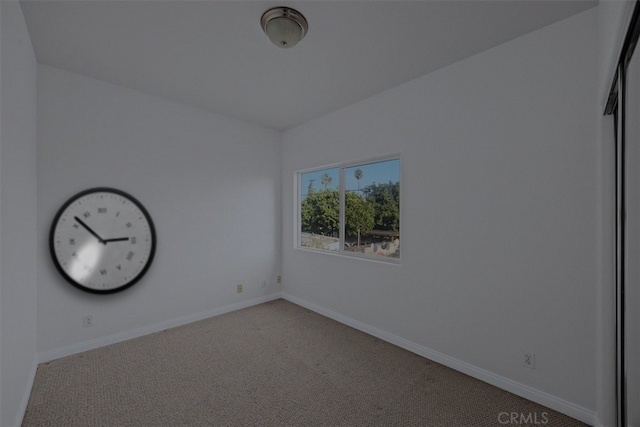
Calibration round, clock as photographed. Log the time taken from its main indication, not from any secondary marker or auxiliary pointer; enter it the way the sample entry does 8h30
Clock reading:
2h52
